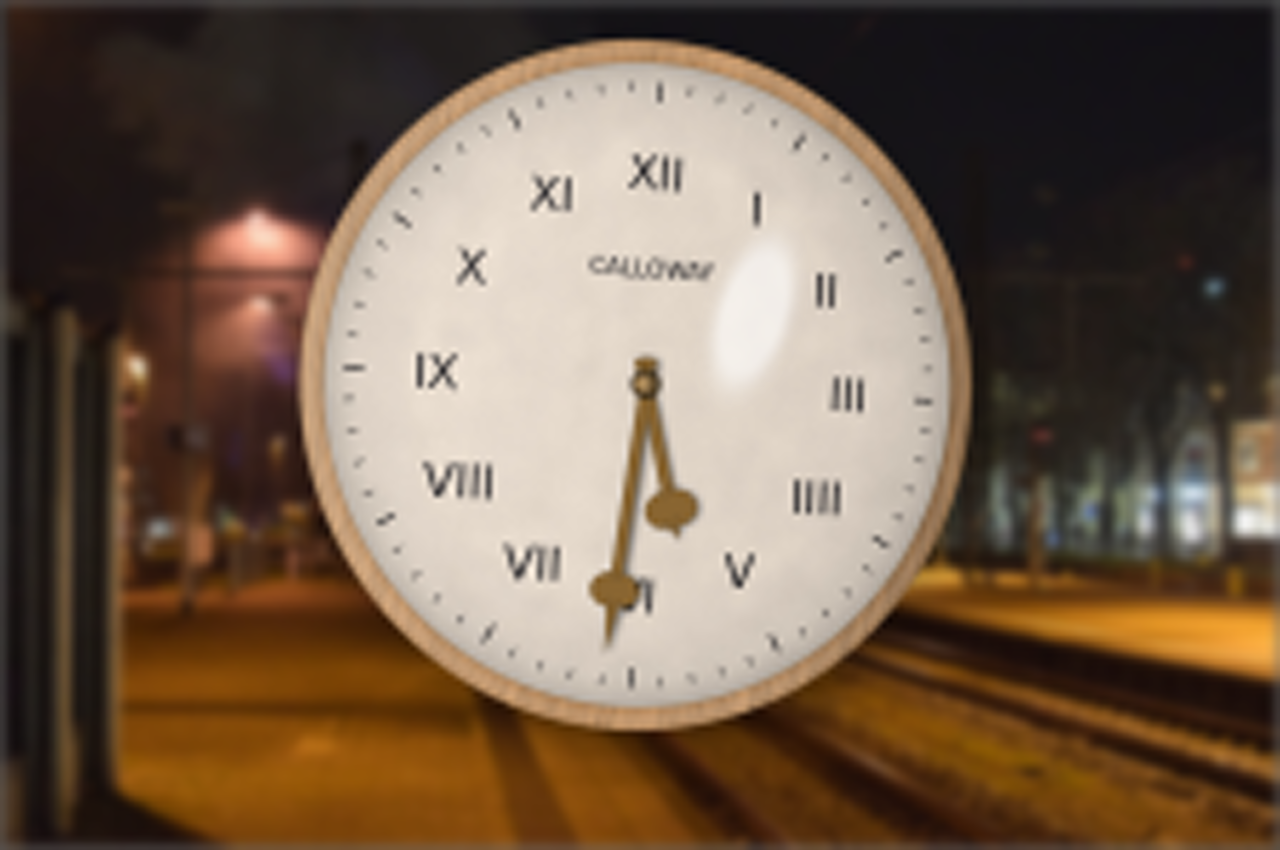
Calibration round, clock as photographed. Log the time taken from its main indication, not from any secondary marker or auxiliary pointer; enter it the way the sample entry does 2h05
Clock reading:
5h31
